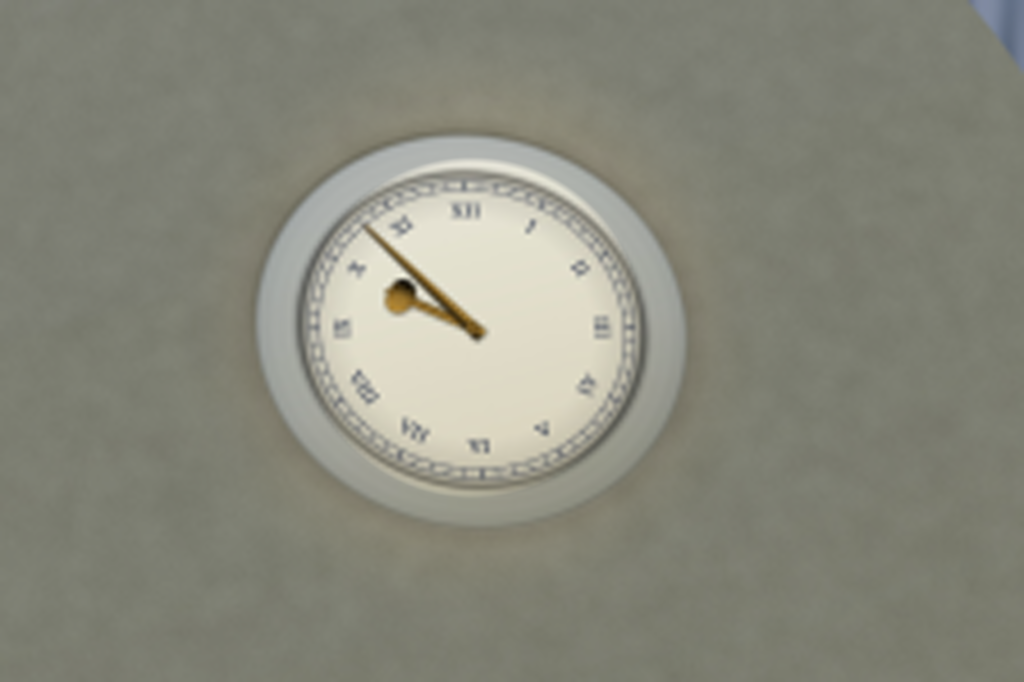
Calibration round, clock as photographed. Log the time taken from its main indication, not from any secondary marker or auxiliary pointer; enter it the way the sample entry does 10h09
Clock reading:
9h53
